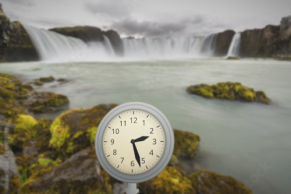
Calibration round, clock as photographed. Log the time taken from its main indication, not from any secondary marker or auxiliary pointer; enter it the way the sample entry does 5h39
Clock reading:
2h27
